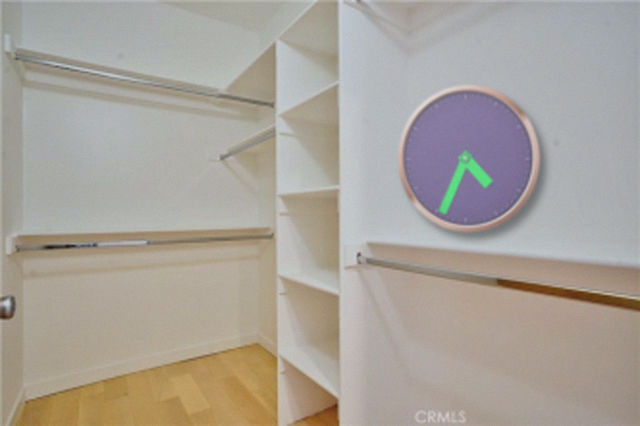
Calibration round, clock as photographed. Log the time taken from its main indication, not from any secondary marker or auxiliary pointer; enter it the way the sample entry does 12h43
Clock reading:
4h34
